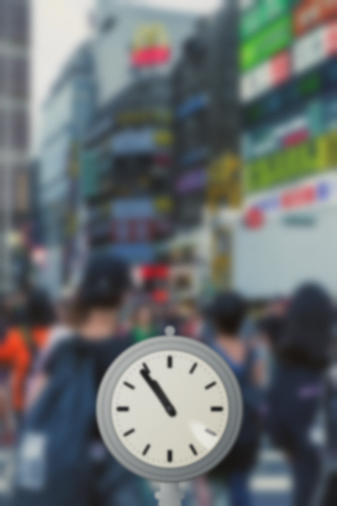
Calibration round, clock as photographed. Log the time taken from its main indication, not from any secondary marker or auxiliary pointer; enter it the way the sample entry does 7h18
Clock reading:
10h54
